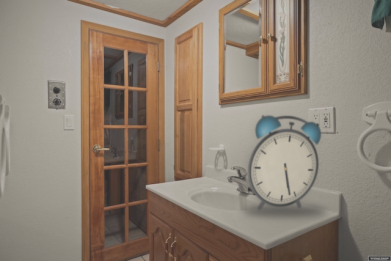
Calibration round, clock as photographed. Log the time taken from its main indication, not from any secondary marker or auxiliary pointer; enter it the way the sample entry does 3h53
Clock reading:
5h27
